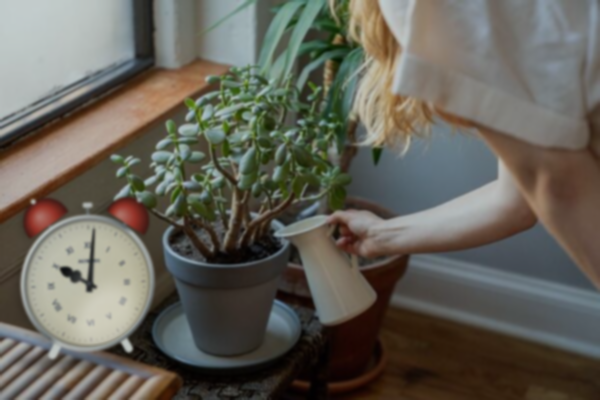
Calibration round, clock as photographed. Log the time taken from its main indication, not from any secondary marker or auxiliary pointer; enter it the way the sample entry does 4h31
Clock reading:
10h01
